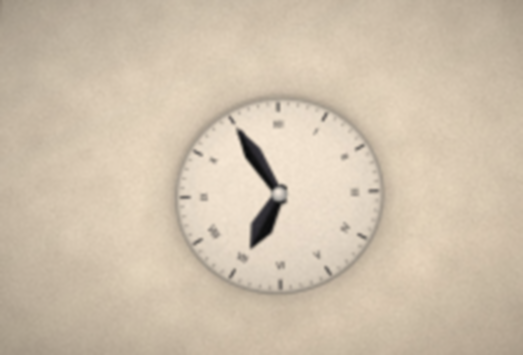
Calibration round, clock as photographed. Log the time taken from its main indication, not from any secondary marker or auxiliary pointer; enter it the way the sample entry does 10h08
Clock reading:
6h55
